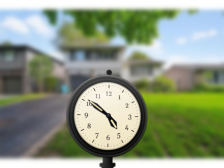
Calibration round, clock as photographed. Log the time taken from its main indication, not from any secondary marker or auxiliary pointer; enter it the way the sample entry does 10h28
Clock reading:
4h51
